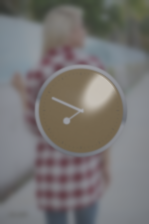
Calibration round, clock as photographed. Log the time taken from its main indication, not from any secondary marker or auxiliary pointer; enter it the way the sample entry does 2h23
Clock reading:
7h49
